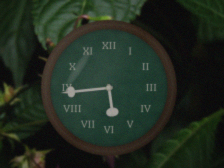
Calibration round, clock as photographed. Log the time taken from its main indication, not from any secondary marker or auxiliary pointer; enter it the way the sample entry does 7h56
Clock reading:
5h44
